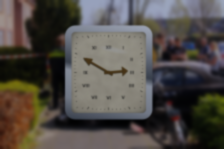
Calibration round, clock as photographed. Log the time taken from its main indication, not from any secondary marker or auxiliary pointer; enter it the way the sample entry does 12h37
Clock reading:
2h50
